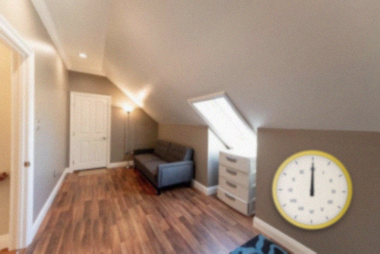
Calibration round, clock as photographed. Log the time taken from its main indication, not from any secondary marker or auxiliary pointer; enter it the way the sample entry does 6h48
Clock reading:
12h00
